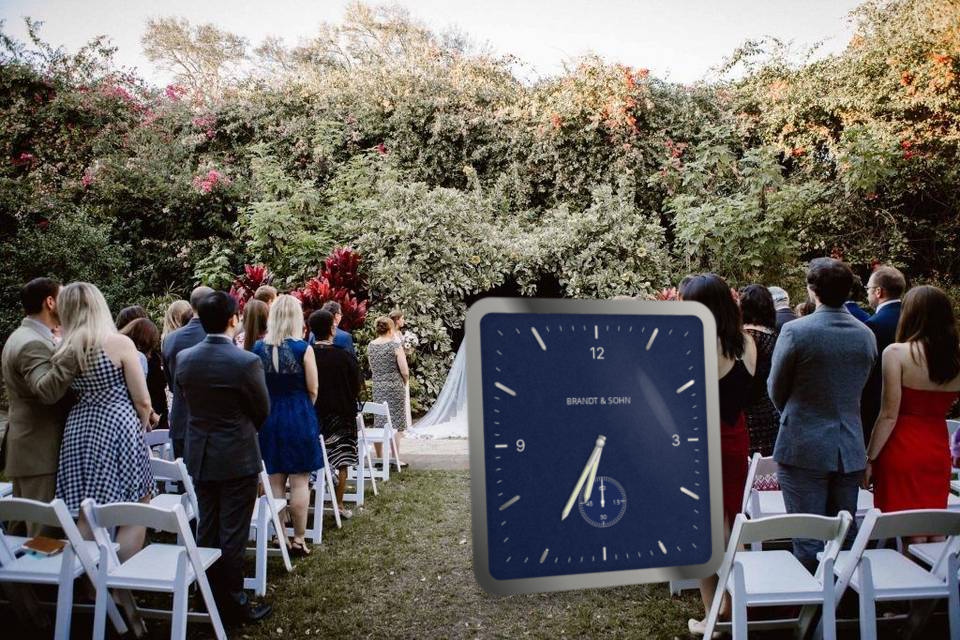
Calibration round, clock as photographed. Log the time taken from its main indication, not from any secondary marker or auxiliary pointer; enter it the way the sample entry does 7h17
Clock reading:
6h35
